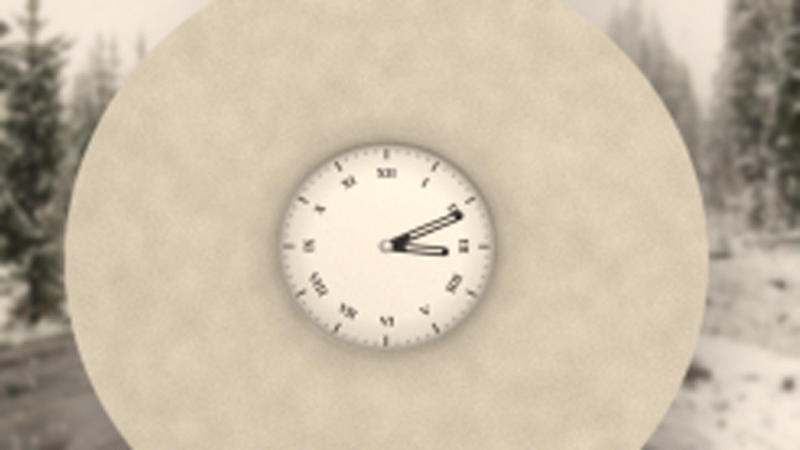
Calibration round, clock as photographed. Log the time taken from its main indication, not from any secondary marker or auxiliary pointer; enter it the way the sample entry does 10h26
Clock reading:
3h11
